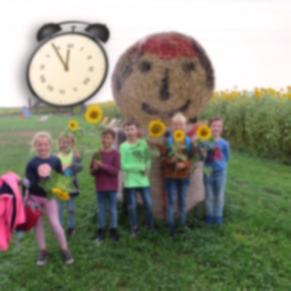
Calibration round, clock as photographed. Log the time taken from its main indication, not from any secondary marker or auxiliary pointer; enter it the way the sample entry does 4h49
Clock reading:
11h54
